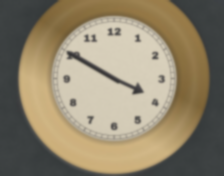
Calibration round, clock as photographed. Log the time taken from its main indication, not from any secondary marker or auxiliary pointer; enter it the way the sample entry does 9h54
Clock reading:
3h50
